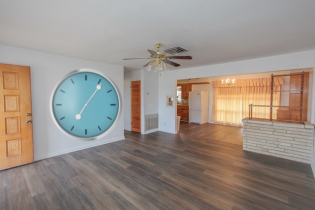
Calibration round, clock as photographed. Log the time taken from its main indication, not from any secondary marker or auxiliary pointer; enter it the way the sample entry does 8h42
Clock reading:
7h06
